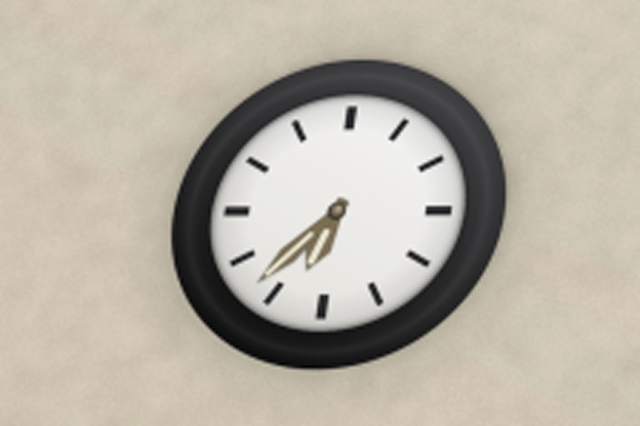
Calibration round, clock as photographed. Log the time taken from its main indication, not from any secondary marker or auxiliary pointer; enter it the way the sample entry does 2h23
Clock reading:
6h37
